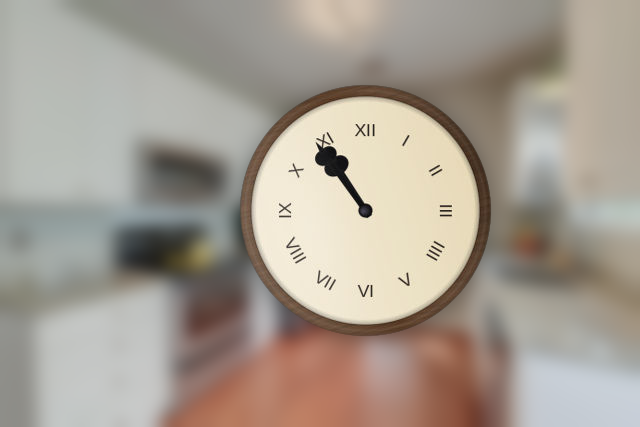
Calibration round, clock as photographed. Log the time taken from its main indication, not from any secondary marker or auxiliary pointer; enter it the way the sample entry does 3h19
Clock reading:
10h54
